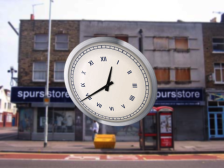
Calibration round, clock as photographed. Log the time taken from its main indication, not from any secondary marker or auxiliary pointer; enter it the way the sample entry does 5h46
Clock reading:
12h40
